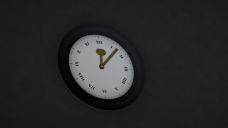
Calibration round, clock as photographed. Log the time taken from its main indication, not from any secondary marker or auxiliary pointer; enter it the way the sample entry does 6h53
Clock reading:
12h07
